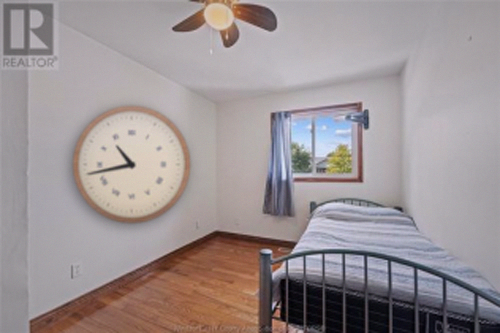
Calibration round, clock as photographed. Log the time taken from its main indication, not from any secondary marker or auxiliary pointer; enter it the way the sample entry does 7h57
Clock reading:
10h43
